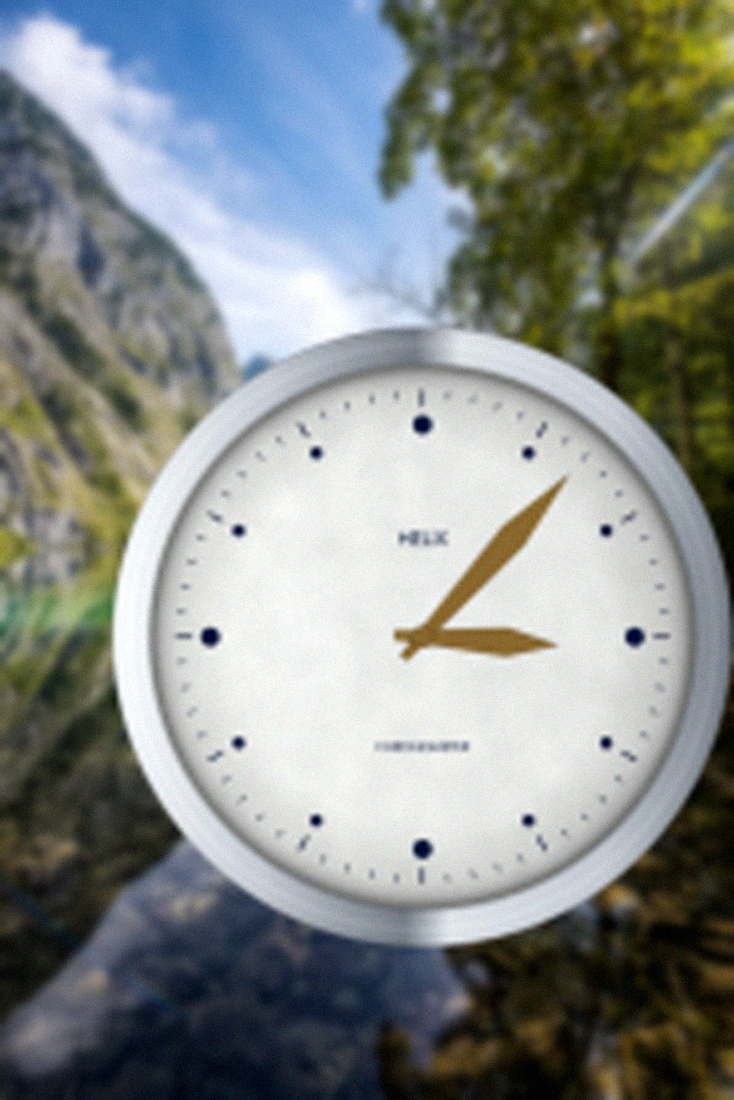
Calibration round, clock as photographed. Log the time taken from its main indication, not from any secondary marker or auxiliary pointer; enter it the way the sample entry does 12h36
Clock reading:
3h07
